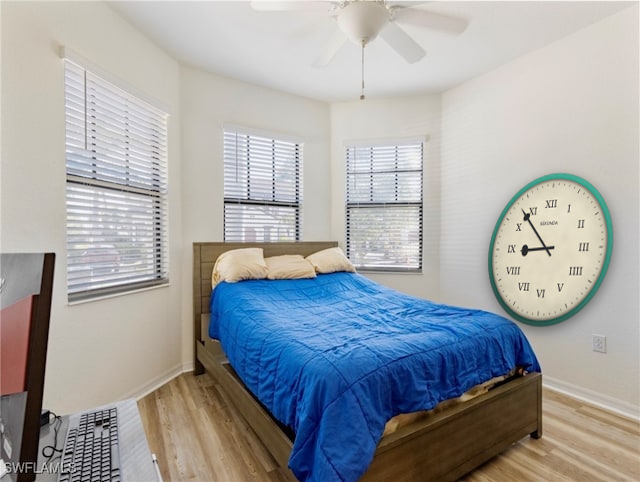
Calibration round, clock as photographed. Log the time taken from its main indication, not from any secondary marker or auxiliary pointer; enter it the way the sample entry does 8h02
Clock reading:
8h53
